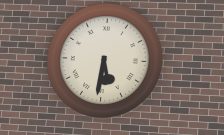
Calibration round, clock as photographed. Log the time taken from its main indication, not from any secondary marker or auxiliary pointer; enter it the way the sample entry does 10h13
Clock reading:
5h31
